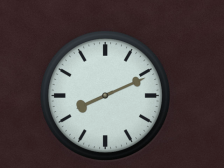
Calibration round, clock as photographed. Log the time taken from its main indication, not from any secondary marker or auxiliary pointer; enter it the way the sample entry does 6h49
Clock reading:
8h11
